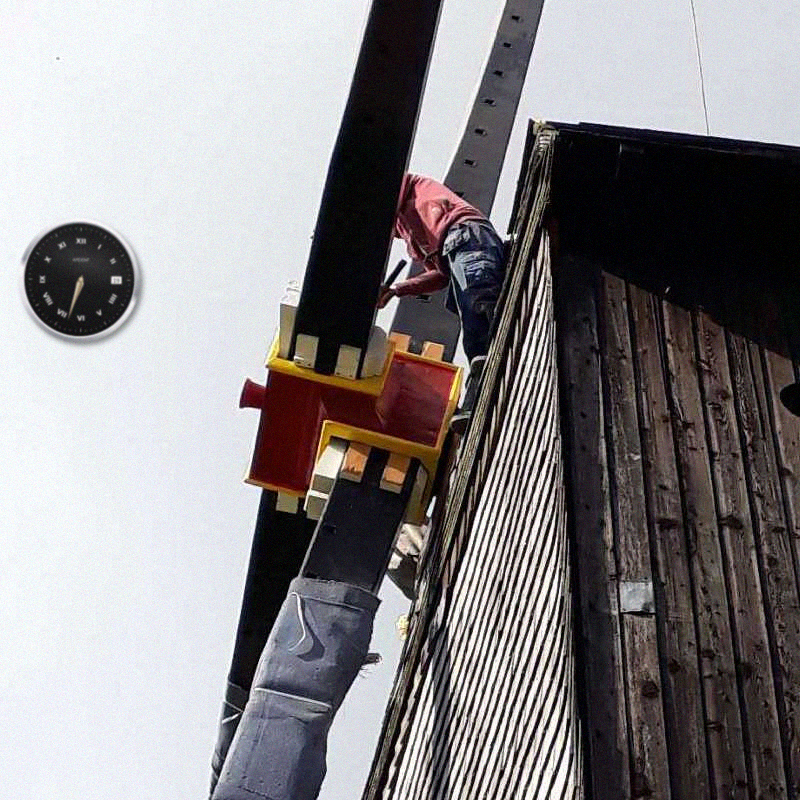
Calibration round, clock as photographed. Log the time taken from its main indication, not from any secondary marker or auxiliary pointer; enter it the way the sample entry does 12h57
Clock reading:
6h33
